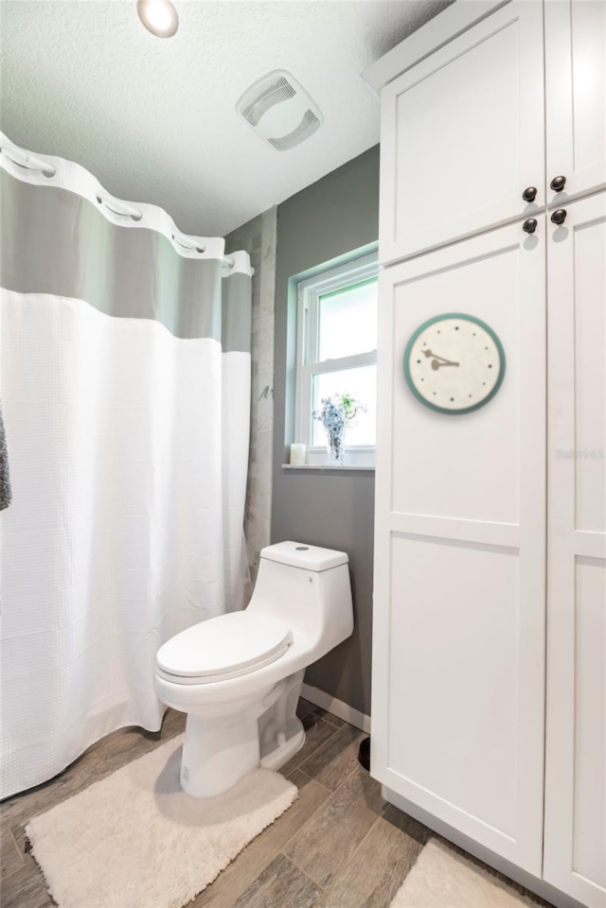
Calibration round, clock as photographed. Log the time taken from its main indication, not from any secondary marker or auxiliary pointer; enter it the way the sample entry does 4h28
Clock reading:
8h48
